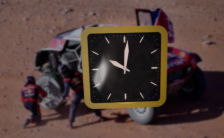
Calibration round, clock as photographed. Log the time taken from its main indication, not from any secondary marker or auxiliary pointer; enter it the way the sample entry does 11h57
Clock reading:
10h01
